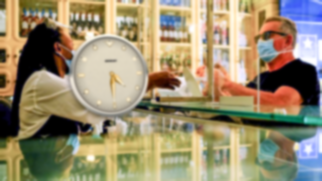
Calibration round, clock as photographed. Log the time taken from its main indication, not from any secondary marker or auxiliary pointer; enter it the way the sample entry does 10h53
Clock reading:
4h30
